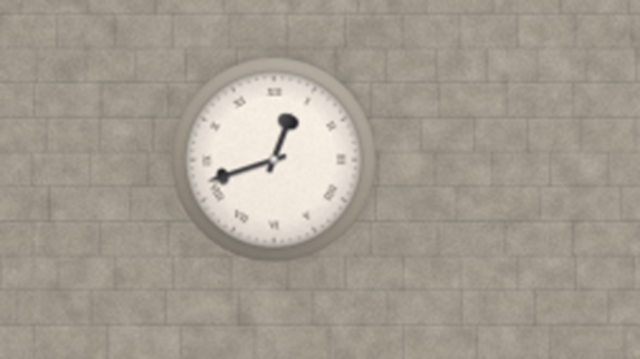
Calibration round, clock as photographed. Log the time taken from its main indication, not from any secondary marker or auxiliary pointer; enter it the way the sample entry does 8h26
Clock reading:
12h42
